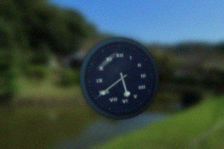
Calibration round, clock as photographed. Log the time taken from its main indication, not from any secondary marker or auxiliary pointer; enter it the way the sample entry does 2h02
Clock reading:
5h40
